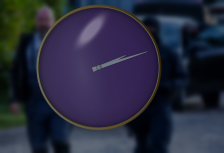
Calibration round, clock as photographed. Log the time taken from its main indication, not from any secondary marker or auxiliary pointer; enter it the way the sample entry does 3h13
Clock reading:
2h12
